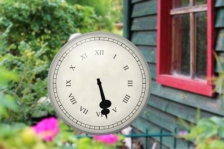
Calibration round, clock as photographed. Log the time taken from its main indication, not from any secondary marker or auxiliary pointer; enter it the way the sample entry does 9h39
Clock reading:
5h28
